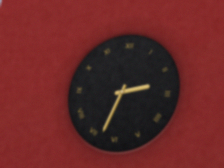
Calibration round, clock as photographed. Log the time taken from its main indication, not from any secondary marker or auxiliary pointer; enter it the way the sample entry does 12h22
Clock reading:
2h33
